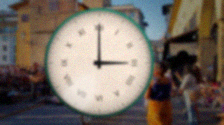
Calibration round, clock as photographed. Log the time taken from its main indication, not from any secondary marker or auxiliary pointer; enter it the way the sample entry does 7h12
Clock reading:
3h00
